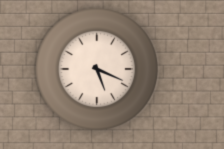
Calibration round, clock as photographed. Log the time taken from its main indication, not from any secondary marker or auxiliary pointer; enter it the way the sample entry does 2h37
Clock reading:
5h19
